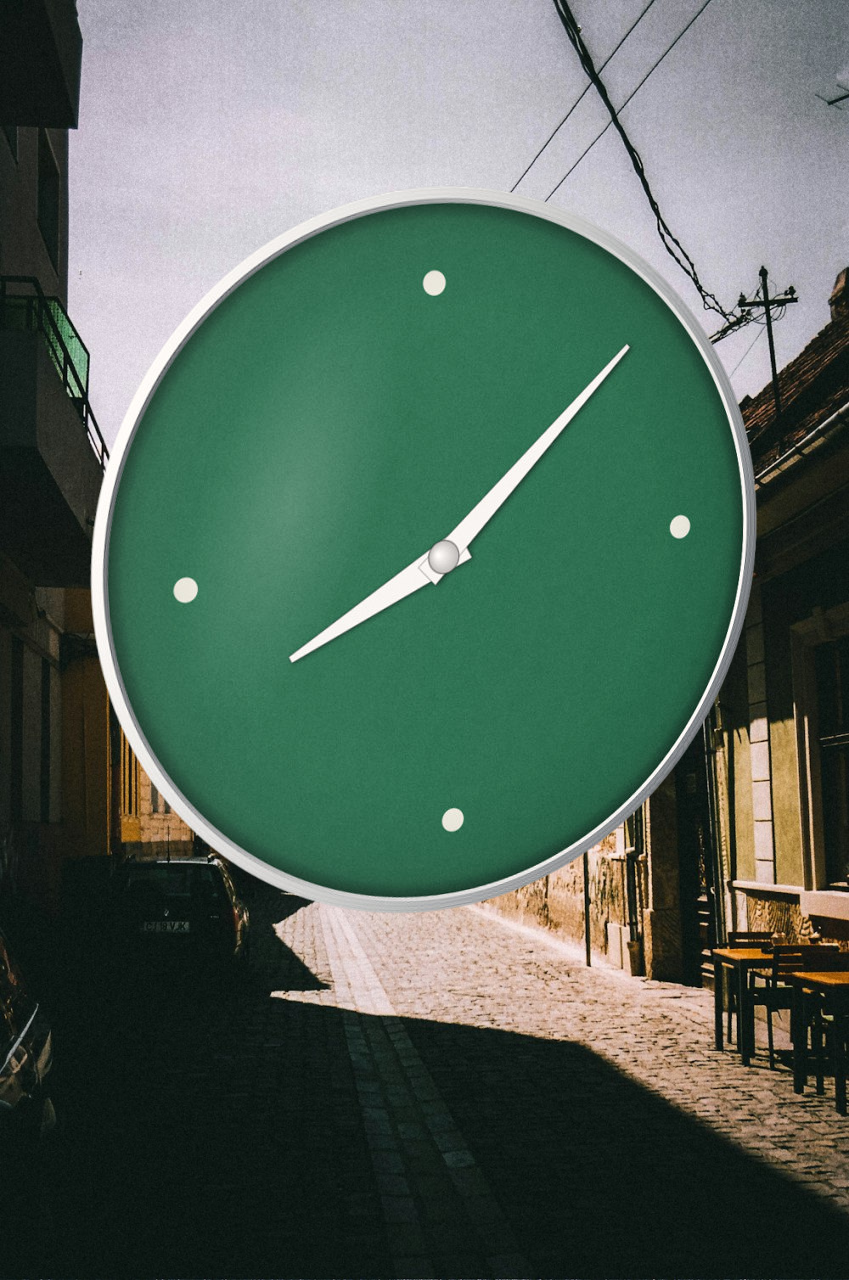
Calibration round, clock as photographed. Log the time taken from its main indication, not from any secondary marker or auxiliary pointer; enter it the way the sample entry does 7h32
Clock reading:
8h08
